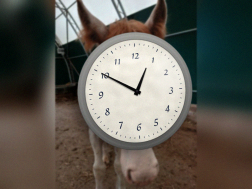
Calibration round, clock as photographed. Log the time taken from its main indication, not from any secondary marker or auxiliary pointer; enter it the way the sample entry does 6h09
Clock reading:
12h50
